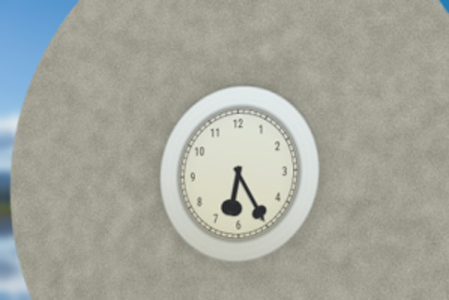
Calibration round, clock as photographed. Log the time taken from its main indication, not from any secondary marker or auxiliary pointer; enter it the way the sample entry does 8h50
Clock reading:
6h25
